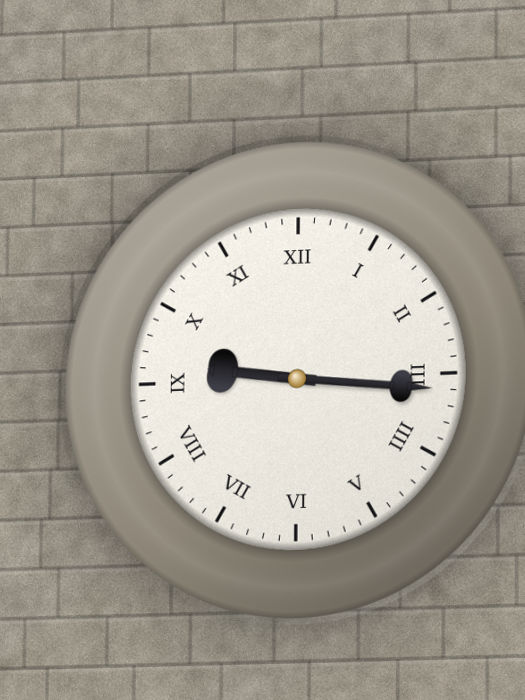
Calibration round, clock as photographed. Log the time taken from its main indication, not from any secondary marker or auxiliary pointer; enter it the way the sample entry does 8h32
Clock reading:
9h16
